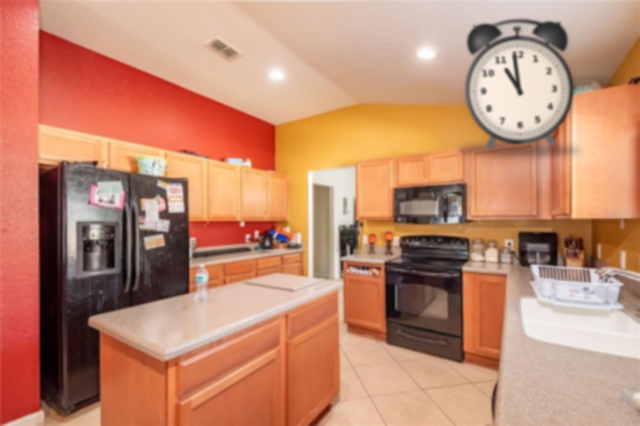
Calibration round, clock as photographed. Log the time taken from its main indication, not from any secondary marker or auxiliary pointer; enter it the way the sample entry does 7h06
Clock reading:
10h59
